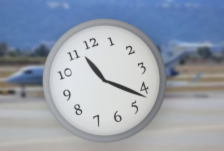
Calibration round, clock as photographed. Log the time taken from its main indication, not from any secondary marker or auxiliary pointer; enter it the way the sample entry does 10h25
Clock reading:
11h22
